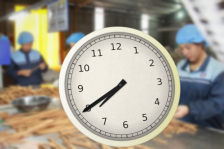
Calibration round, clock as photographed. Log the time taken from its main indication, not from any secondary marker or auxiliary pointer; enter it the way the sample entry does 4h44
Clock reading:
7h40
